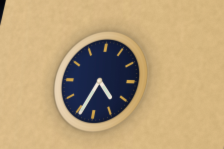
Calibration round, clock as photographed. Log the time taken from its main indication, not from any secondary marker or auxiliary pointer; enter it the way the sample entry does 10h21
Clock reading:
4h34
